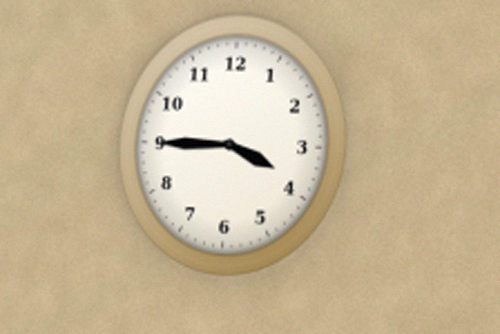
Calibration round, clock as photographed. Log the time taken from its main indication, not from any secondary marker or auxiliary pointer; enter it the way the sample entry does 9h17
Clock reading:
3h45
